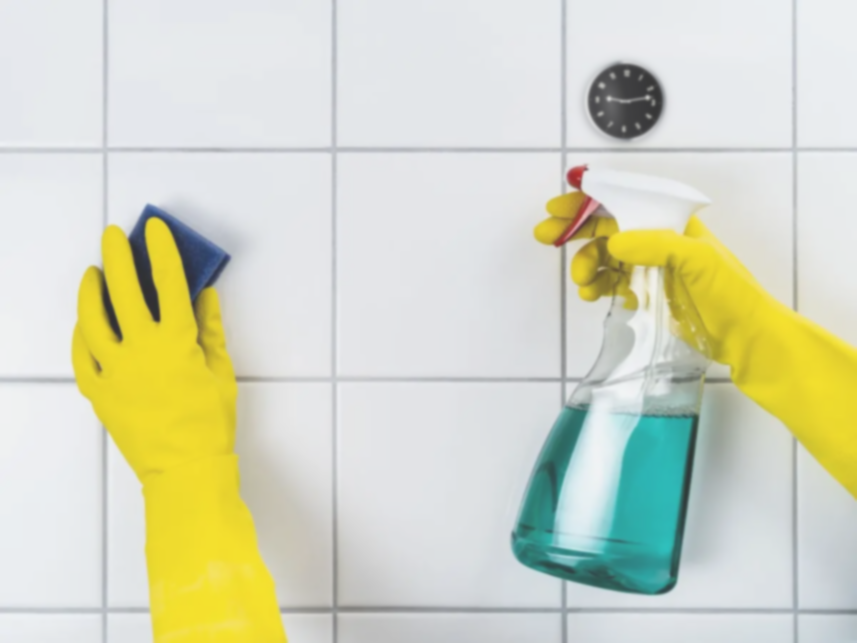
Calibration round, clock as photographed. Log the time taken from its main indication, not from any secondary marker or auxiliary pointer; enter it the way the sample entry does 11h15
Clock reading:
9h13
